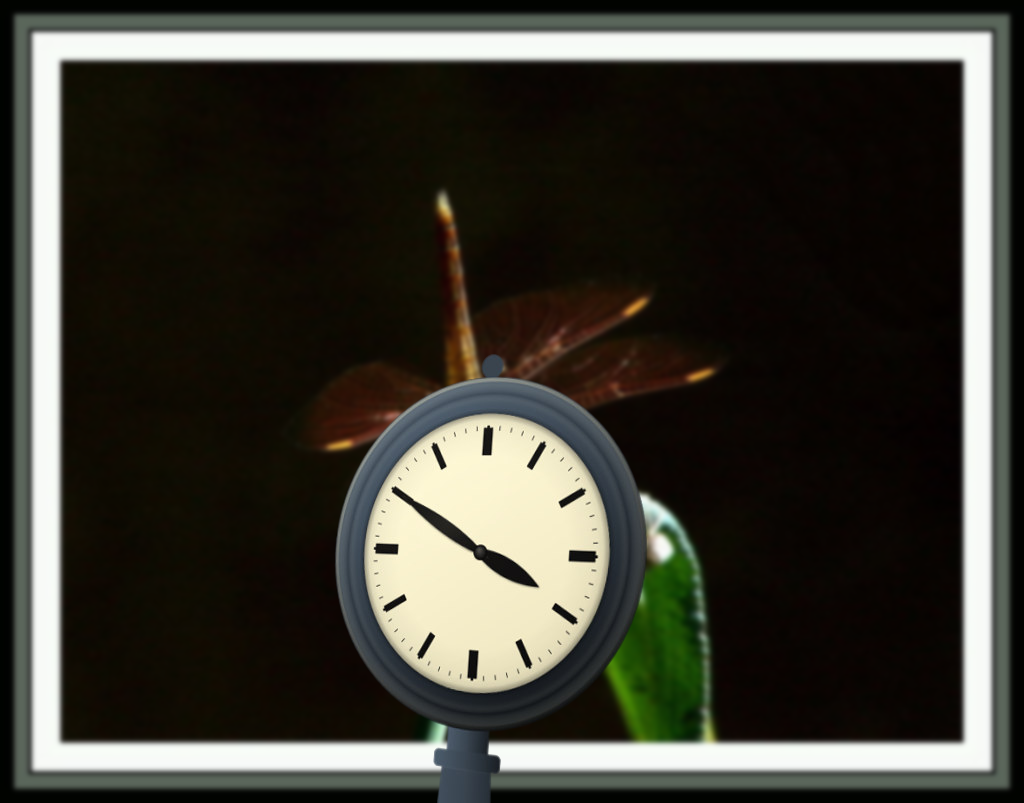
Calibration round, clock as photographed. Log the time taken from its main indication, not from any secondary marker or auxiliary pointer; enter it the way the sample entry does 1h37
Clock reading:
3h50
